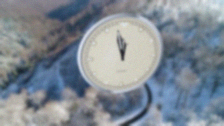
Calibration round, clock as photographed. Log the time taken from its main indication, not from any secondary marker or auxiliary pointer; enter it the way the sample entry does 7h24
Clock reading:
11h58
